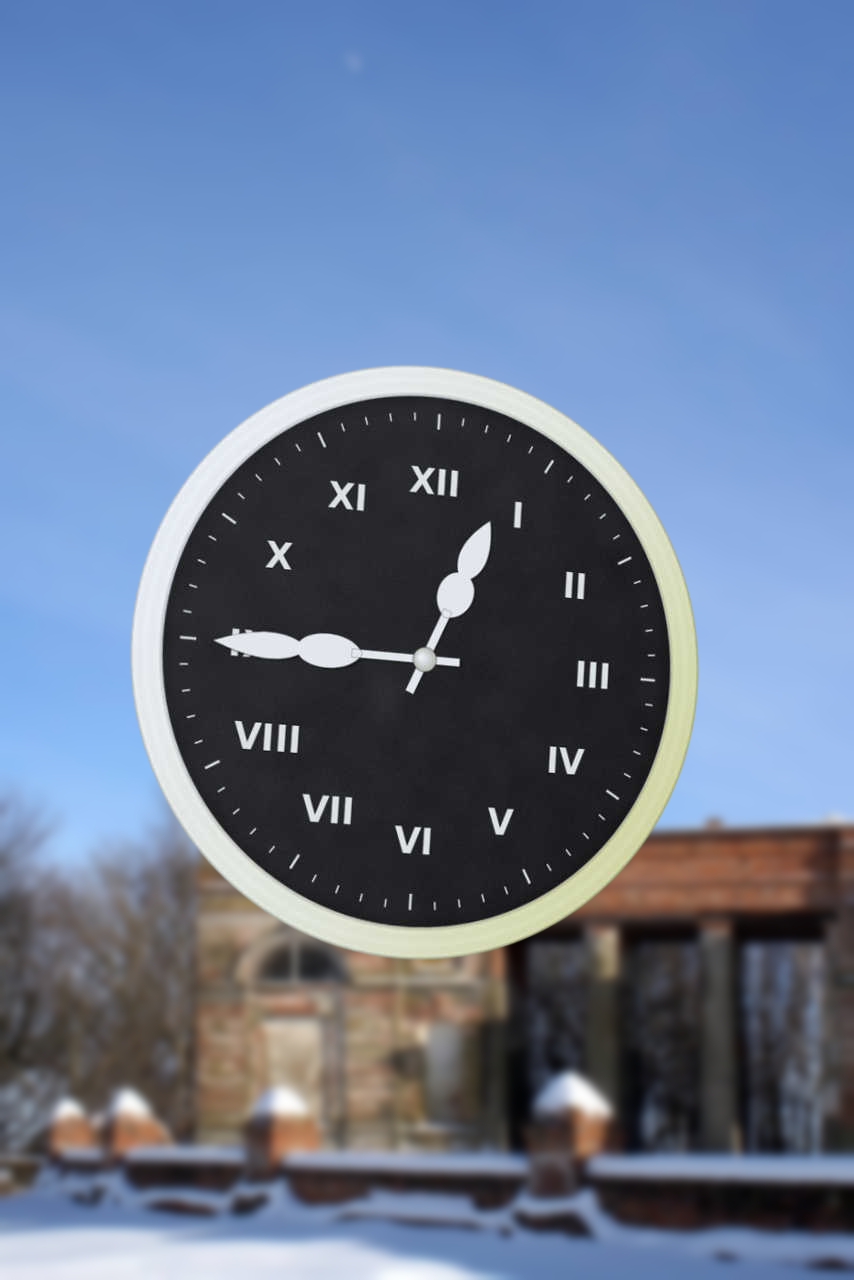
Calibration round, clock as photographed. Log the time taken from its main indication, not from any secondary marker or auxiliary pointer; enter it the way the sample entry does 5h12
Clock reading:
12h45
